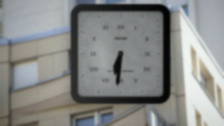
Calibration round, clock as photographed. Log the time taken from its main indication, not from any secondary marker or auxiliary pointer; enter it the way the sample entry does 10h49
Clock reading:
6h31
